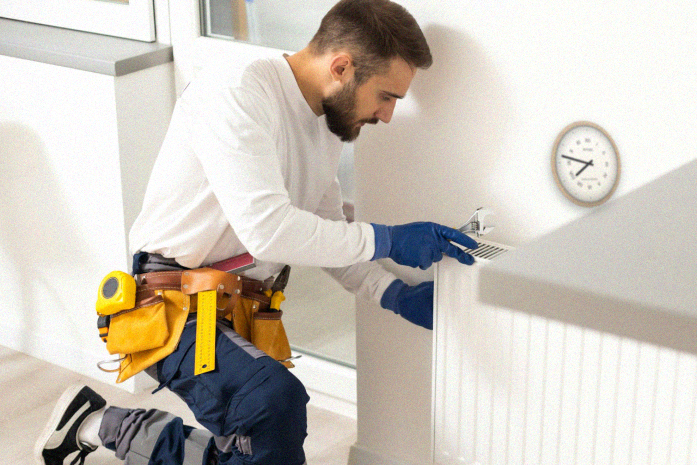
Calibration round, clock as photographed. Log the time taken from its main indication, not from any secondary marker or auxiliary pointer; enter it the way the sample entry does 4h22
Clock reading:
7h47
